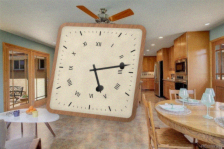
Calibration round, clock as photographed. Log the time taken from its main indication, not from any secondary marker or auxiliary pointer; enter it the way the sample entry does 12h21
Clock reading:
5h13
